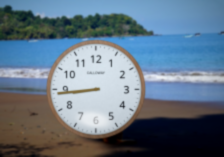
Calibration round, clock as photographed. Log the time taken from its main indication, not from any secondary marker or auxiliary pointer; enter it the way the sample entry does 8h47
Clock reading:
8h44
